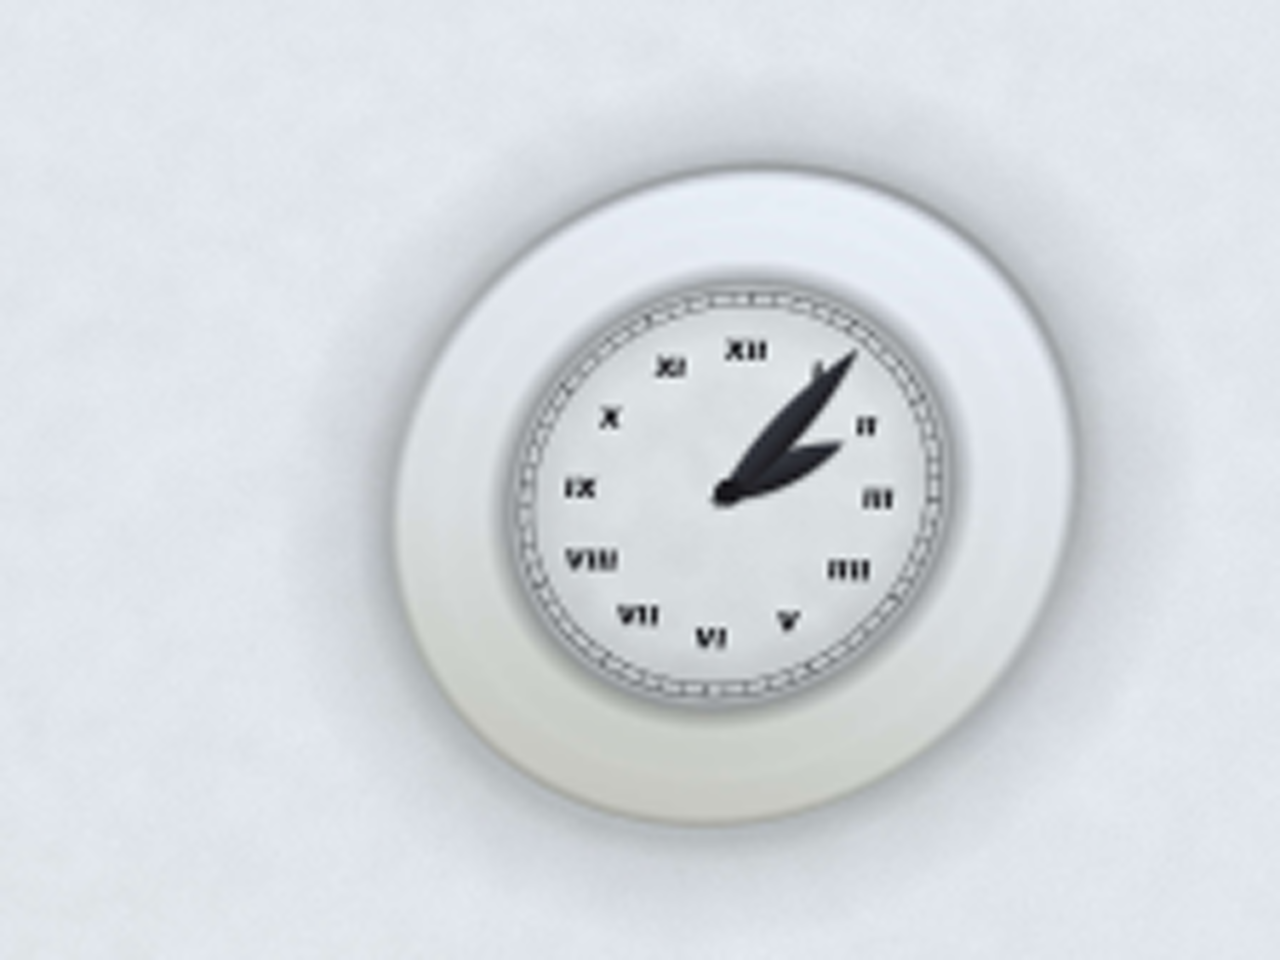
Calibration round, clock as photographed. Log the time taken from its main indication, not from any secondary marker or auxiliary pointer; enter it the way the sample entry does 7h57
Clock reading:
2h06
